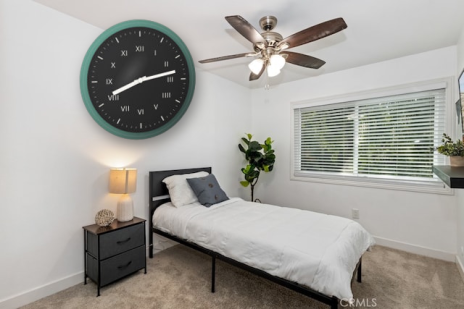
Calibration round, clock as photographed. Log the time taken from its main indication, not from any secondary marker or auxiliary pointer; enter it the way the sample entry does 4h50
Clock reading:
8h13
